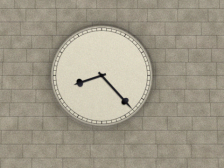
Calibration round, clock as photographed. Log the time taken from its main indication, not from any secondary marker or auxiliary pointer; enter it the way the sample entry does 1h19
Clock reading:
8h23
